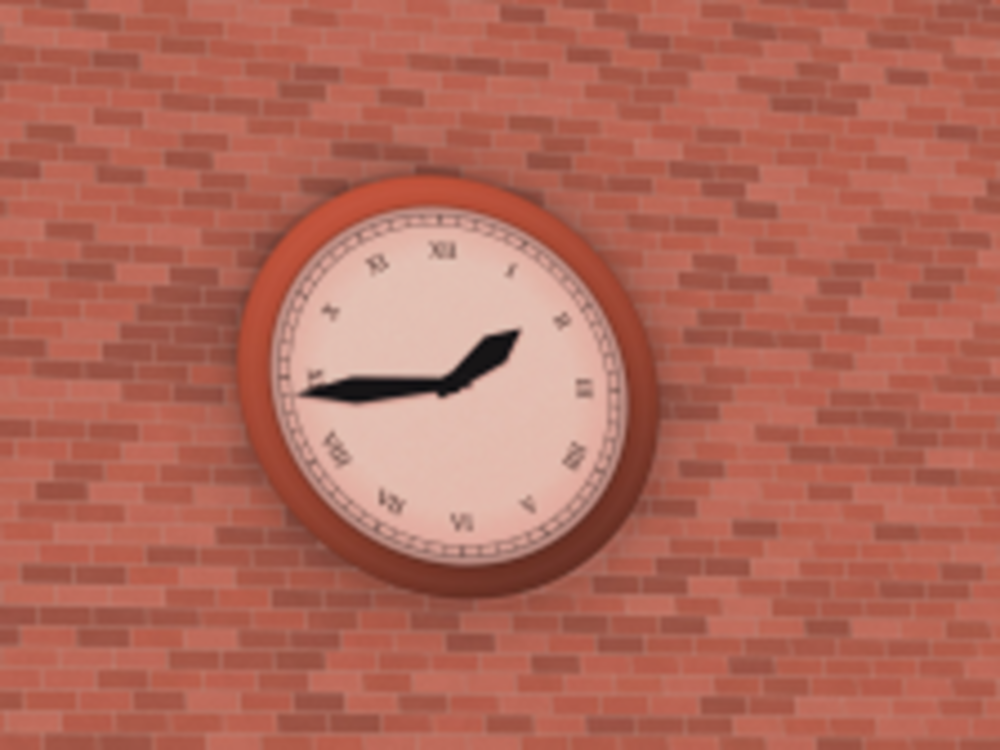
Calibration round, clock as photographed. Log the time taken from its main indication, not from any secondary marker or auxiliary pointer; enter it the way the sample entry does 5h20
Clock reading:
1h44
